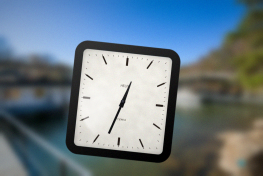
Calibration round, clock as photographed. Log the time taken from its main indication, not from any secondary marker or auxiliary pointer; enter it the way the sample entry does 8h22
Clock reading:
12h33
